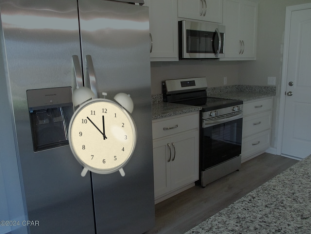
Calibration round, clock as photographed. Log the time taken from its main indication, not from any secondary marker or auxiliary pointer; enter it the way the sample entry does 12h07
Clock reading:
11h52
